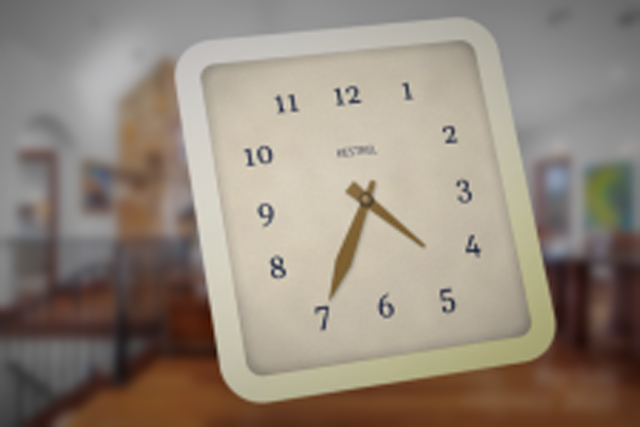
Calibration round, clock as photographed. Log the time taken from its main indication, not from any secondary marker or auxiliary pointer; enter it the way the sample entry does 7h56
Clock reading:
4h35
